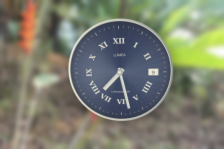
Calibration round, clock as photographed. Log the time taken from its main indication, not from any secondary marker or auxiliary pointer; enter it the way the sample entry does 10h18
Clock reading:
7h28
